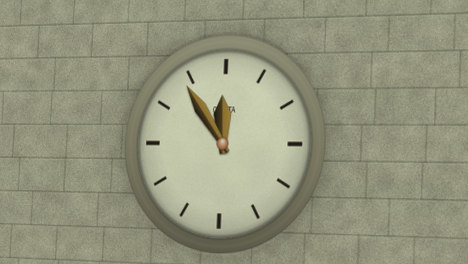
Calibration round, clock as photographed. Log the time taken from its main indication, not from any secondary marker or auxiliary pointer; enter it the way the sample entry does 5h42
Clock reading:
11h54
